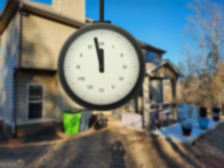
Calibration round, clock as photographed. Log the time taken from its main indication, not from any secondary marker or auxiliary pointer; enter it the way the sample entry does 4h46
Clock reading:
11h58
